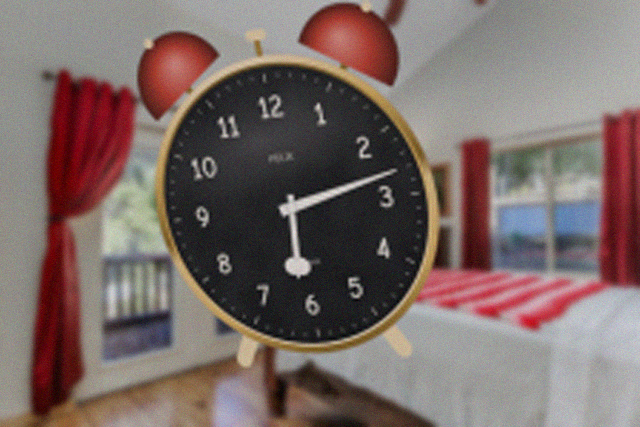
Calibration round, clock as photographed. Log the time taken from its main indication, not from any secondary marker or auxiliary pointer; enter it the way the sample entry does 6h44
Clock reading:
6h13
